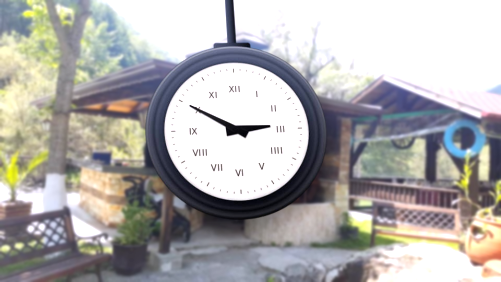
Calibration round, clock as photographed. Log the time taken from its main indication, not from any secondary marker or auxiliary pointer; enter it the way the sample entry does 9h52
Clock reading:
2h50
